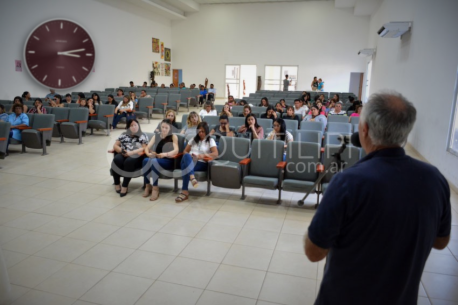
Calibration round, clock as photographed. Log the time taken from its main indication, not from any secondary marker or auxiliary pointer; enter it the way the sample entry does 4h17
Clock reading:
3h13
